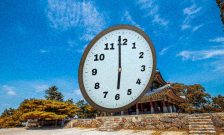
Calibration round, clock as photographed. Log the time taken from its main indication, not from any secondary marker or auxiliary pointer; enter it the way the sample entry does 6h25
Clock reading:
5h59
